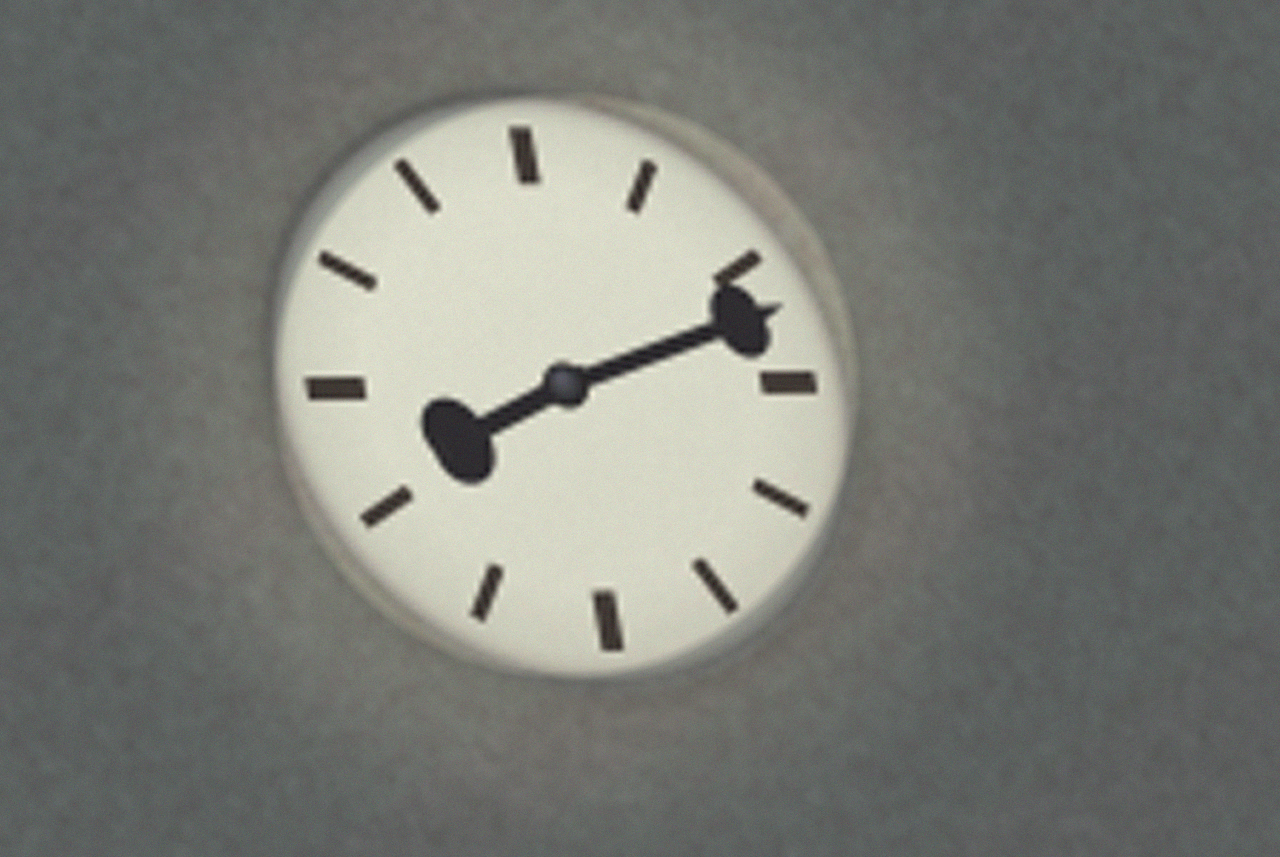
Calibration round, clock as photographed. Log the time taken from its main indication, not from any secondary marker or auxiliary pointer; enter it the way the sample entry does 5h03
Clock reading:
8h12
